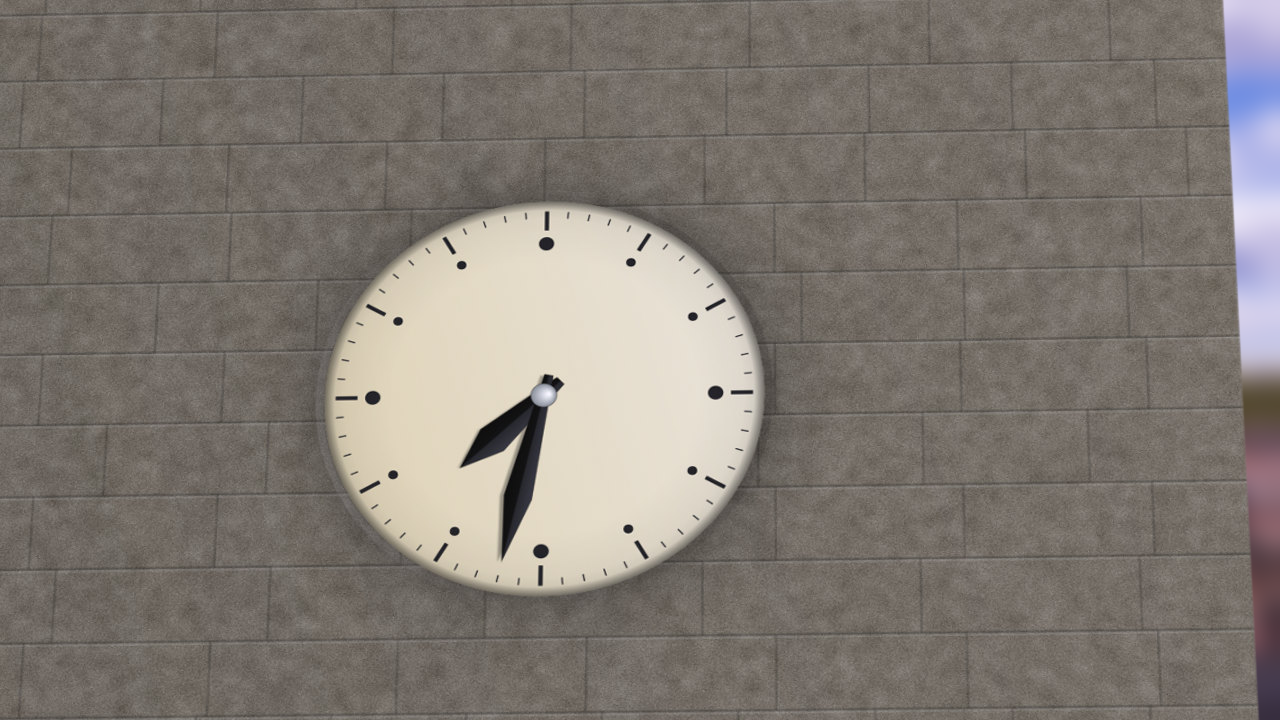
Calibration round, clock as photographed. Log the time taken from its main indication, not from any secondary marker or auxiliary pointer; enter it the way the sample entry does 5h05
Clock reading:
7h32
